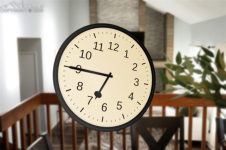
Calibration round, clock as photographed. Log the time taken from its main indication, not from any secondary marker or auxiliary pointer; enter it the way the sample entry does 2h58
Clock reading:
6h45
